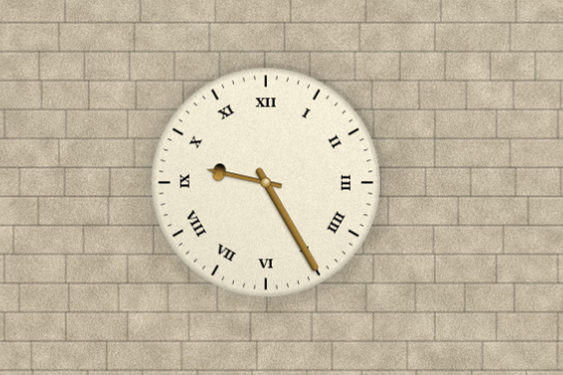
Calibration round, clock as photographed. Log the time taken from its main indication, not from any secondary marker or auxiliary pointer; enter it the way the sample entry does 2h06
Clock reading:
9h25
